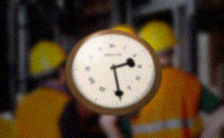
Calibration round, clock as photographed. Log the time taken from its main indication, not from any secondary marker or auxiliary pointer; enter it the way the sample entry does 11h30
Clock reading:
2h29
